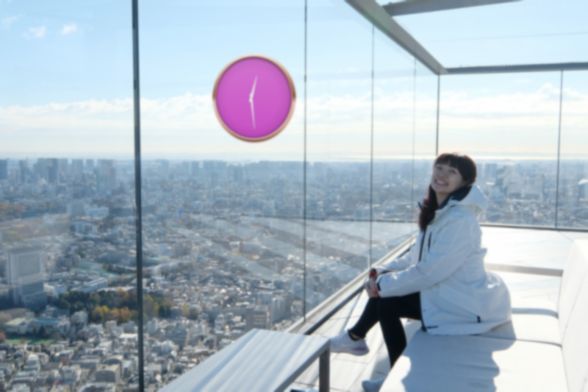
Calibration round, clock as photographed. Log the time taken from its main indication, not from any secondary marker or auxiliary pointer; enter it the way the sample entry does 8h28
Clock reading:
12h29
